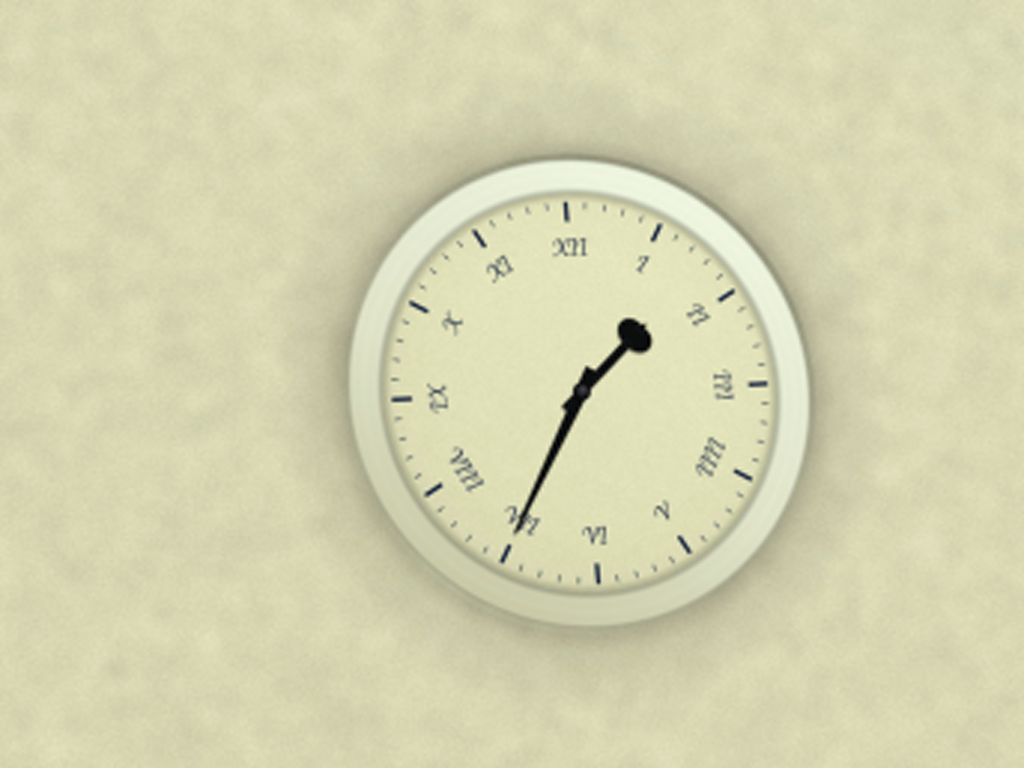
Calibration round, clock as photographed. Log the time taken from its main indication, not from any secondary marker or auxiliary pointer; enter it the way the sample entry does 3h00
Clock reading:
1h35
